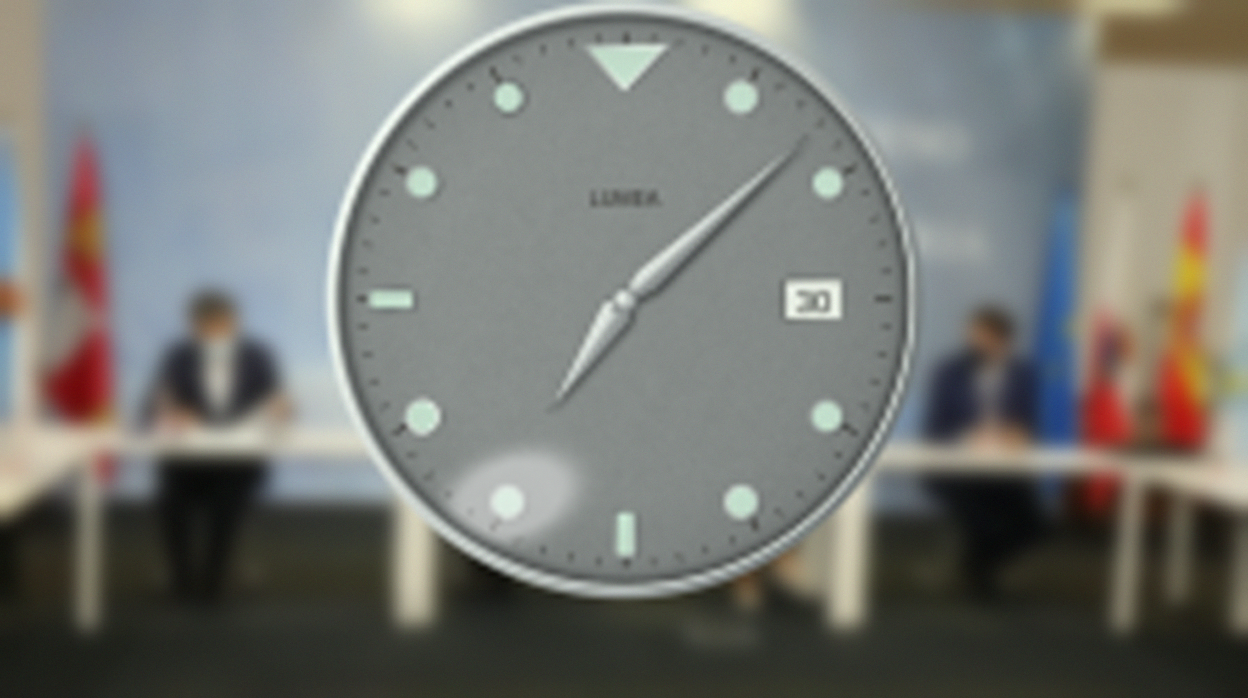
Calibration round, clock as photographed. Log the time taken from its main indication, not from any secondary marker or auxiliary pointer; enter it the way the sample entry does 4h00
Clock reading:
7h08
